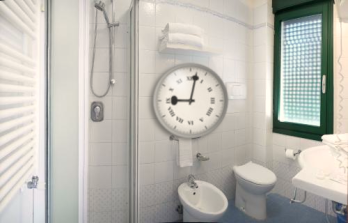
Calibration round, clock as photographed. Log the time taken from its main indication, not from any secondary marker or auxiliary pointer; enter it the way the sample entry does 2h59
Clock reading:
9h02
